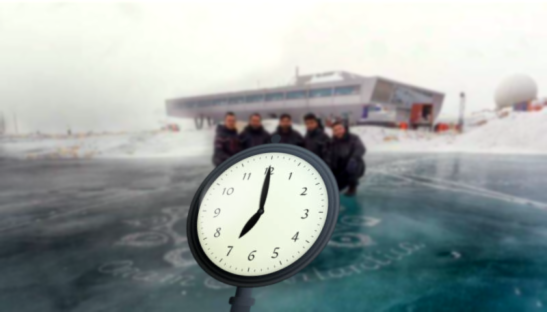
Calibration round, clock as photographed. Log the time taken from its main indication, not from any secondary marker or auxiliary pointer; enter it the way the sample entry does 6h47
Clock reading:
7h00
